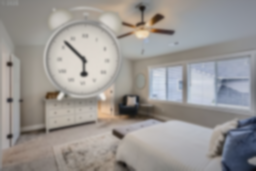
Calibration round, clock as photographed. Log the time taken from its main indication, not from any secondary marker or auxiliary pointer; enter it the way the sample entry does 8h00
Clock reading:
5h52
